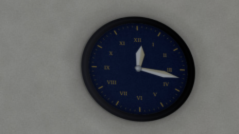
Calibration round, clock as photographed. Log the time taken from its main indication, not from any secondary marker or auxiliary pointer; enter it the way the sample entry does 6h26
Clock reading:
12h17
